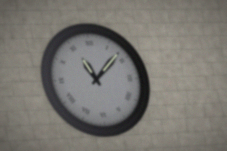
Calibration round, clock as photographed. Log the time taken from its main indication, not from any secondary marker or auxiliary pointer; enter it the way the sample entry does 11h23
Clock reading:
11h08
